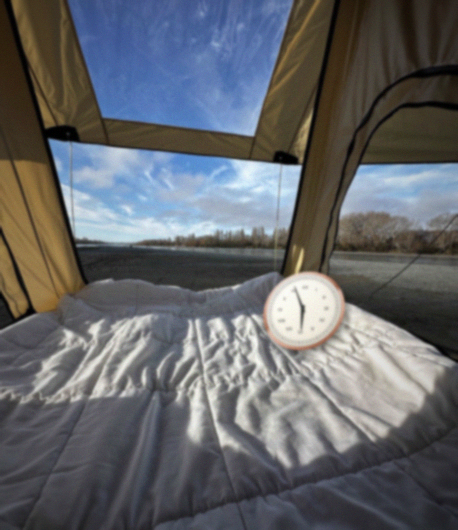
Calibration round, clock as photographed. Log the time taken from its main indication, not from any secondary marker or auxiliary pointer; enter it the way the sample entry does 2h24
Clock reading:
5h56
